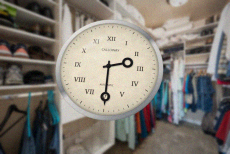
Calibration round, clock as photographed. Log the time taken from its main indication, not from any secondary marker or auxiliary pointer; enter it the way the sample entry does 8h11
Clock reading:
2h30
